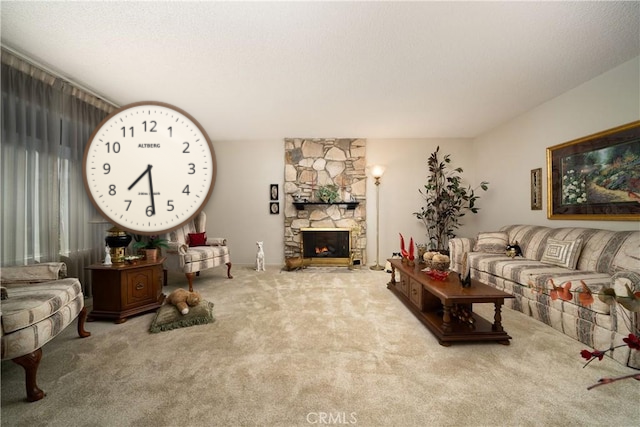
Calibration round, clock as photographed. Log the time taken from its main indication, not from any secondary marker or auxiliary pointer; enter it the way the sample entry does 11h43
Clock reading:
7h29
